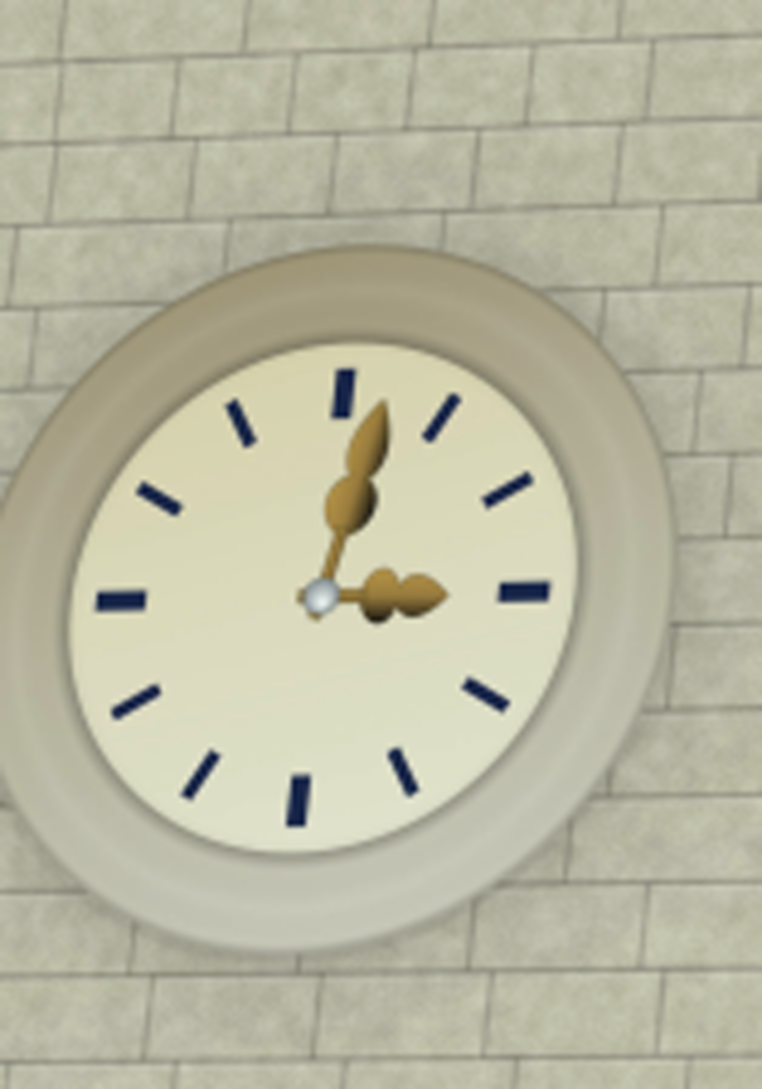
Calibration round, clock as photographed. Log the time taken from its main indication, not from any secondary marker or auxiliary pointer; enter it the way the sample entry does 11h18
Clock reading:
3h02
